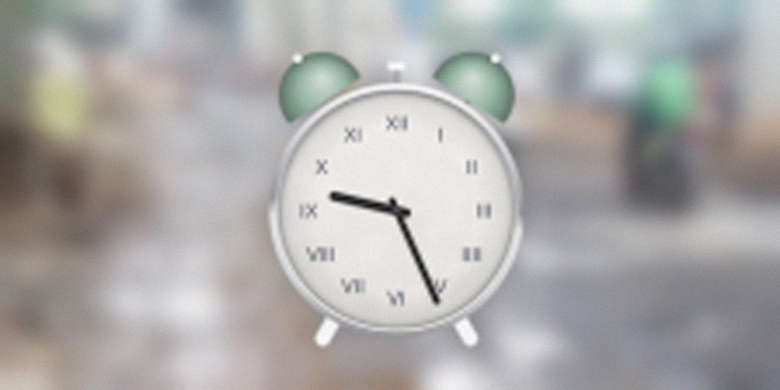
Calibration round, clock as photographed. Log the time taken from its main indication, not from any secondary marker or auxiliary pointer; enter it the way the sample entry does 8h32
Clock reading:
9h26
